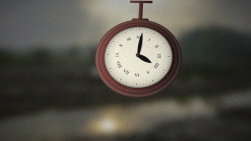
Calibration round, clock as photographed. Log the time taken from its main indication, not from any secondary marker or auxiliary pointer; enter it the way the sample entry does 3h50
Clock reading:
4h01
